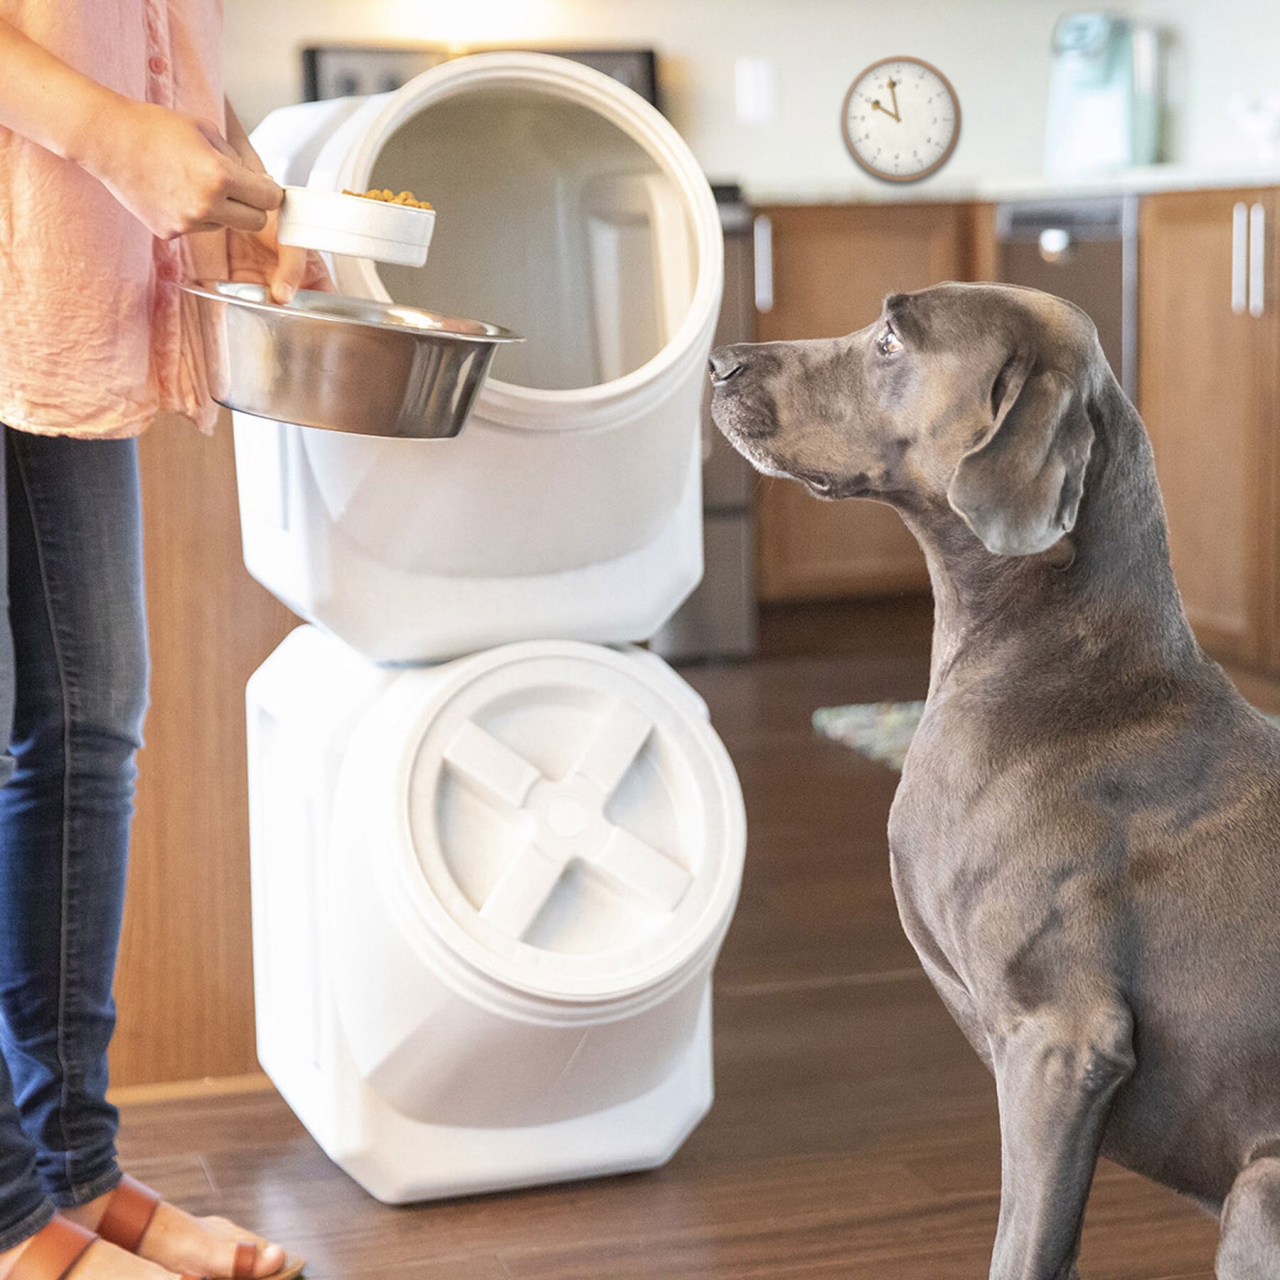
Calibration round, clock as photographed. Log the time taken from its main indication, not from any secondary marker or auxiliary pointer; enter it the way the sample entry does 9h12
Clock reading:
9h58
